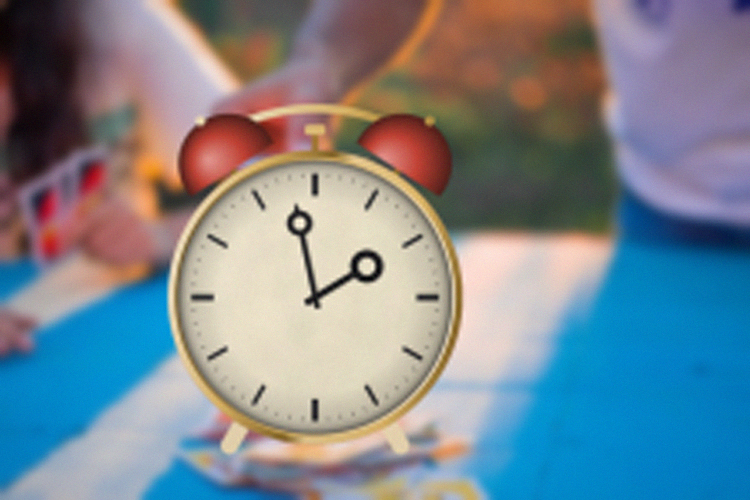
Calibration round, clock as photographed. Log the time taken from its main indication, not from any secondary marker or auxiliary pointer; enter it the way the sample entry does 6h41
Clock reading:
1h58
